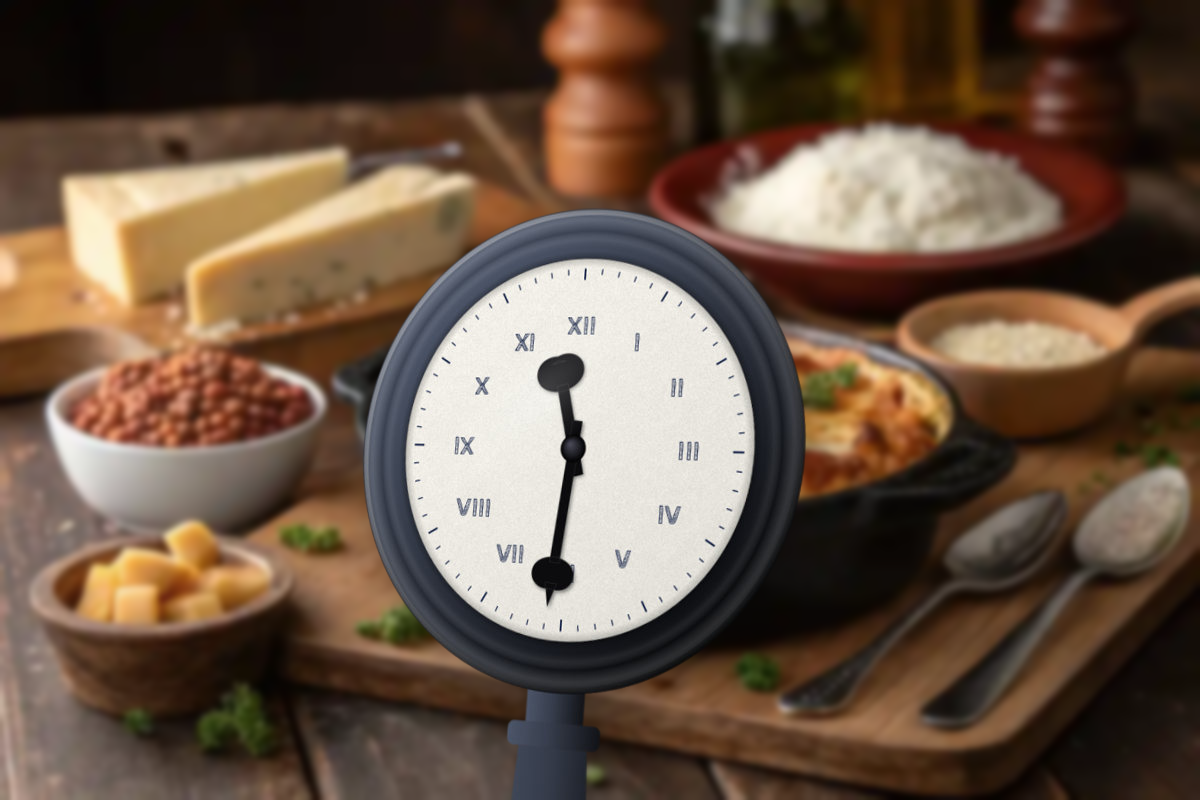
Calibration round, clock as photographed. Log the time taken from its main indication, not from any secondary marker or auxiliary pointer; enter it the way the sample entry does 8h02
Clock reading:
11h31
